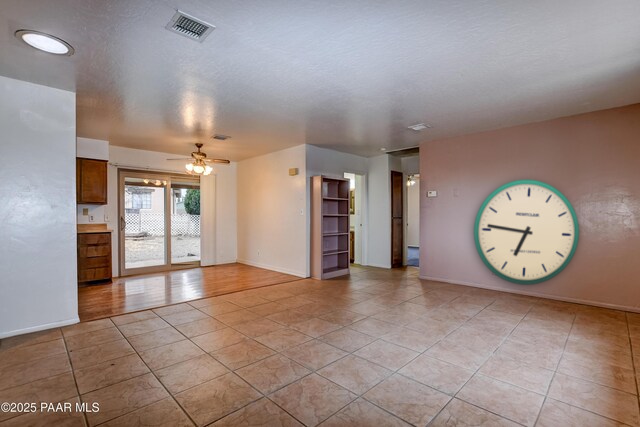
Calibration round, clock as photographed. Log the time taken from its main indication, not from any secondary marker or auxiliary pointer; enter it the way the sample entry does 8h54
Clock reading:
6h46
